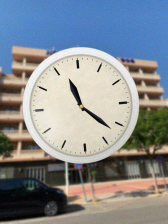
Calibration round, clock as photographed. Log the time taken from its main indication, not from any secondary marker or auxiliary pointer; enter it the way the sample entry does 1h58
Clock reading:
11h22
